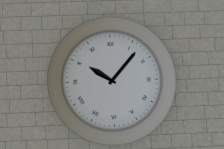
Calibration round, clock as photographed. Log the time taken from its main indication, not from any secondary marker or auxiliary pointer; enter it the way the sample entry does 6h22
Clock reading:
10h07
